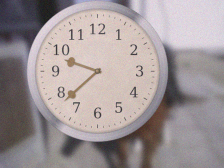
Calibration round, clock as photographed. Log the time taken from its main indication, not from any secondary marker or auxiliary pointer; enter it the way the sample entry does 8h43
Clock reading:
9h38
